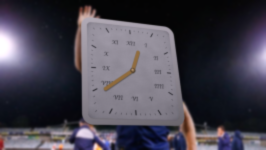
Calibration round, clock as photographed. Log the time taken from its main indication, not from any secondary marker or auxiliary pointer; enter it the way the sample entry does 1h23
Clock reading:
12h39
